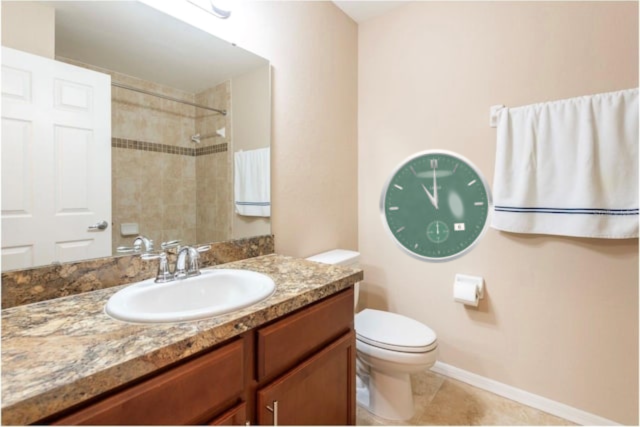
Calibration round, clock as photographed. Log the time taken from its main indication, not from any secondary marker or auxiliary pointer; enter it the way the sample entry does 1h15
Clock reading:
11h00
